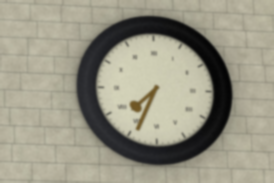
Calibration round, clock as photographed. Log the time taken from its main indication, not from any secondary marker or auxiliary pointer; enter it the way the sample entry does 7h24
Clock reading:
7h34
